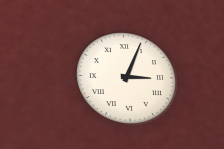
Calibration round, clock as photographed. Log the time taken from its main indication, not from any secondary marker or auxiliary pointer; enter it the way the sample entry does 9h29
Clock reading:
3h04
